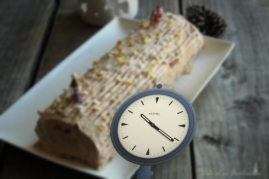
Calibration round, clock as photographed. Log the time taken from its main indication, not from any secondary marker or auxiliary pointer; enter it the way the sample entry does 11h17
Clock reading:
10h21
